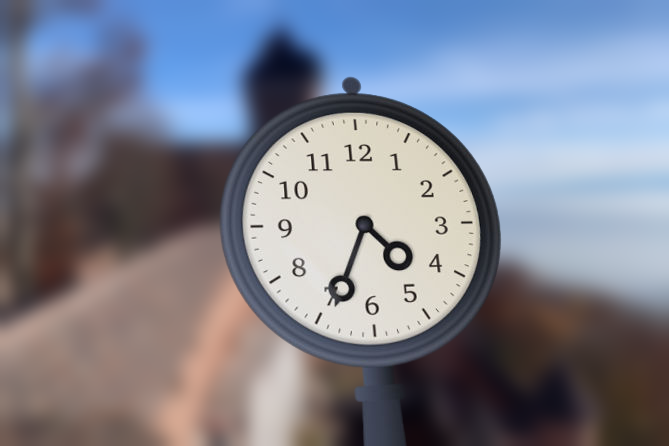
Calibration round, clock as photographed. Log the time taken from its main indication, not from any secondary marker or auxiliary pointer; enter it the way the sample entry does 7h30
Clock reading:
4h34
